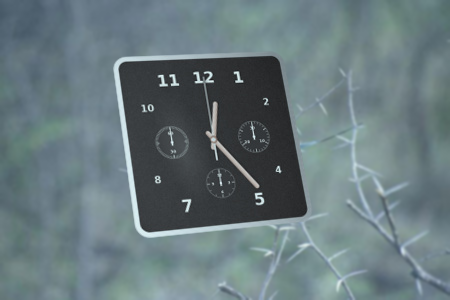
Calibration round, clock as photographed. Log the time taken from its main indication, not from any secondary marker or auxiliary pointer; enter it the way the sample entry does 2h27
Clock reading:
12h24
